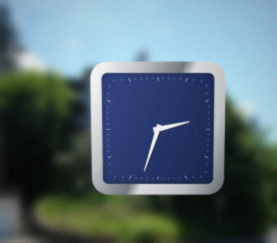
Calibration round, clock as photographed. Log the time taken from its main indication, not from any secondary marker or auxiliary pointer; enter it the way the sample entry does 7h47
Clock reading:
2h33
